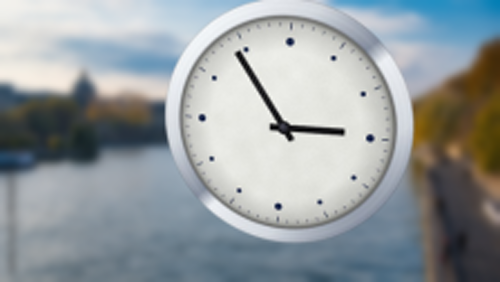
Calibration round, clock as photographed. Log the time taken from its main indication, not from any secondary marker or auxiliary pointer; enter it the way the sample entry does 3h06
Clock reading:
2h54
